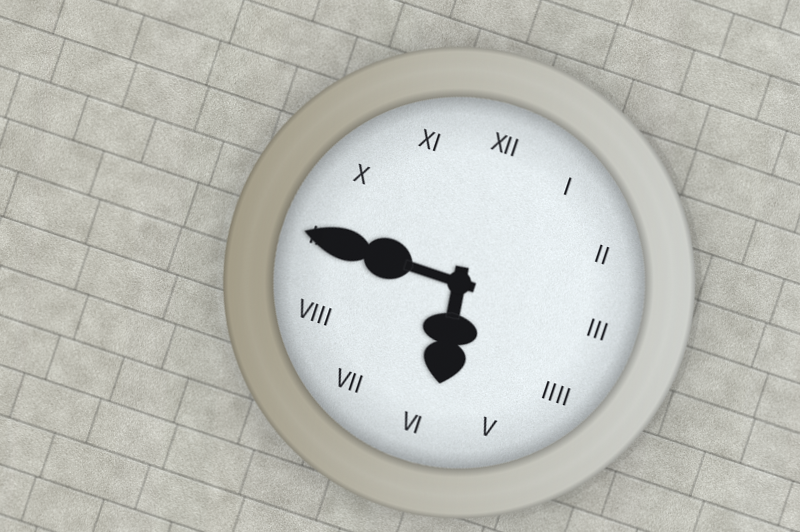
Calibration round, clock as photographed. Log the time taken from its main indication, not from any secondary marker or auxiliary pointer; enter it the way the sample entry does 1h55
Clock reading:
5h45
